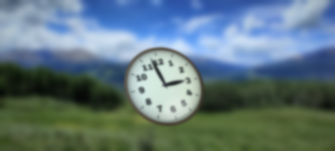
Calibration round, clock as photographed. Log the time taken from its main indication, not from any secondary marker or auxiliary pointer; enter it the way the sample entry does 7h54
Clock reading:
2h58
